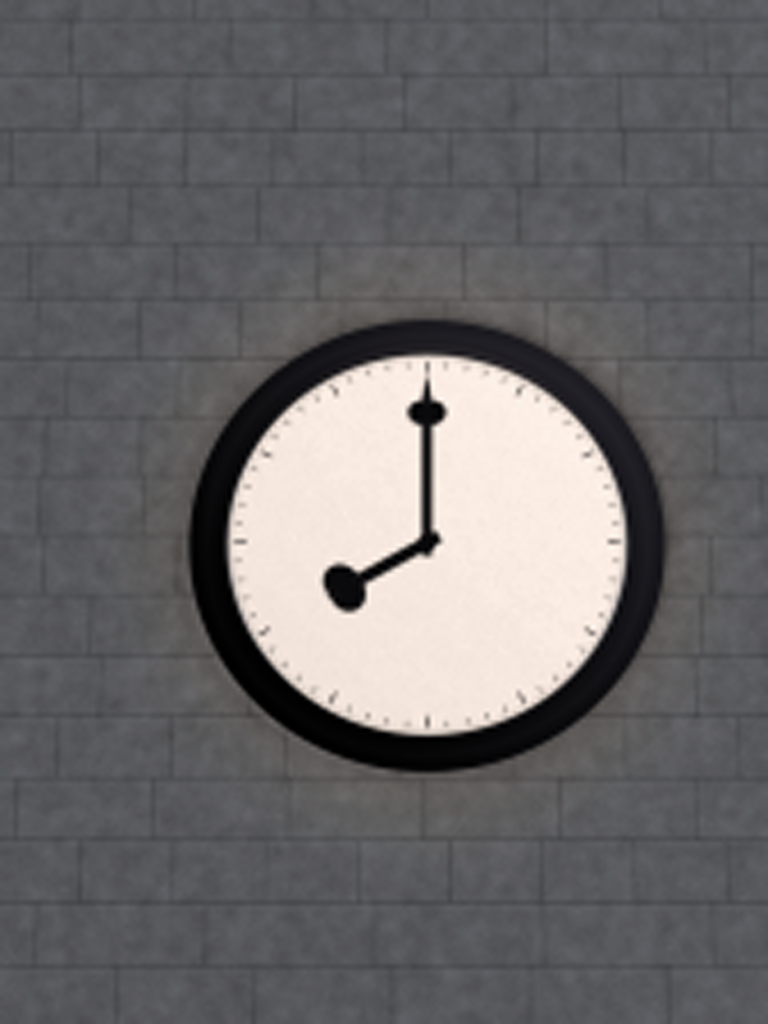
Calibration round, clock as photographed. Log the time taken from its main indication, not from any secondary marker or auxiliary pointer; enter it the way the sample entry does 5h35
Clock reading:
8h00
